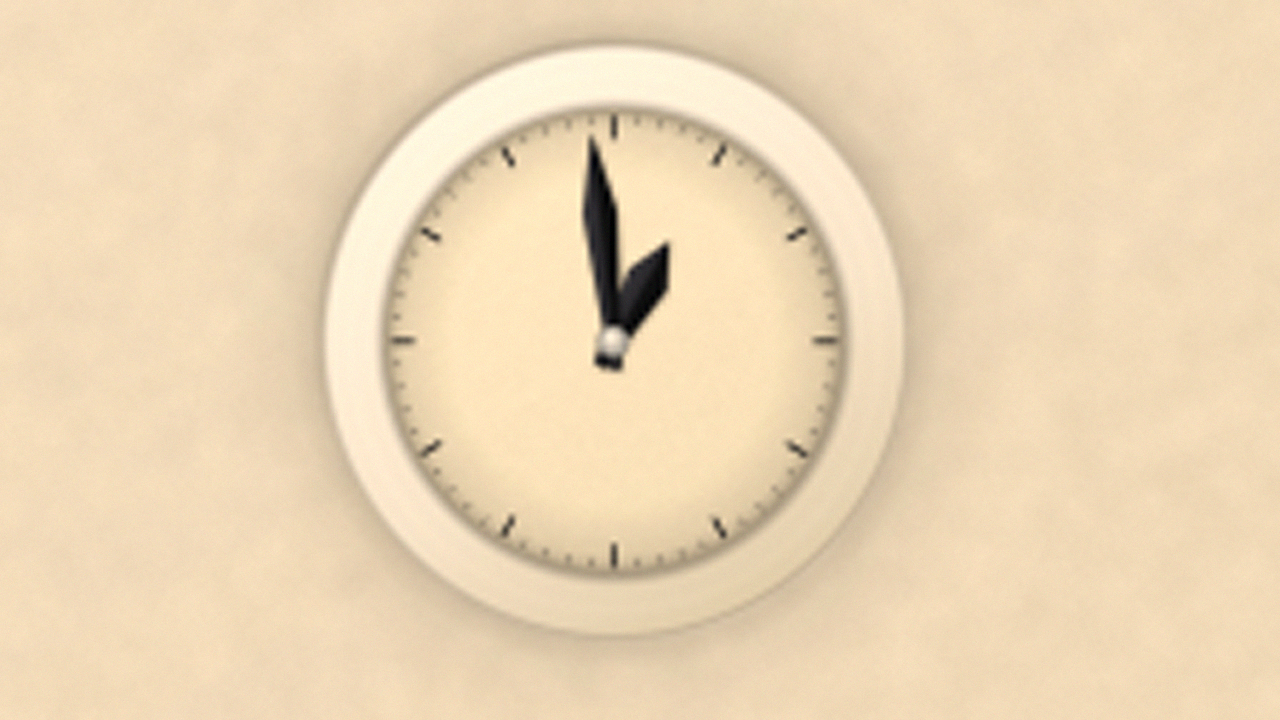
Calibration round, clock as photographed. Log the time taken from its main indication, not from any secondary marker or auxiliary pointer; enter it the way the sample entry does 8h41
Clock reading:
12h59
